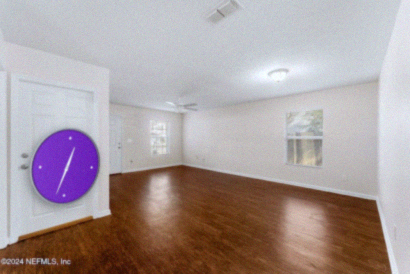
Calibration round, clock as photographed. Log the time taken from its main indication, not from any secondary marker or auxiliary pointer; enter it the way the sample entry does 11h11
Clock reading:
12h33
